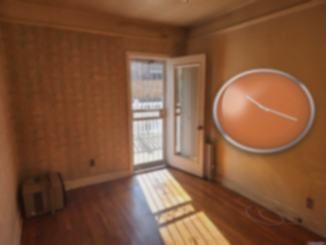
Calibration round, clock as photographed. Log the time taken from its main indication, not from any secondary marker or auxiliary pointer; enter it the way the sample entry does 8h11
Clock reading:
10h19
